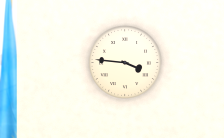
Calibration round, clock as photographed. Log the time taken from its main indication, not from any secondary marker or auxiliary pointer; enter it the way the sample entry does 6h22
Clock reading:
3h46
